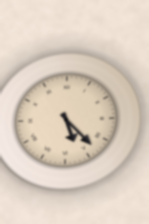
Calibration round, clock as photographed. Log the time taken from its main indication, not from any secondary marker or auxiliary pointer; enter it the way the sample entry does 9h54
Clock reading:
5h23
